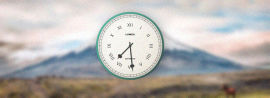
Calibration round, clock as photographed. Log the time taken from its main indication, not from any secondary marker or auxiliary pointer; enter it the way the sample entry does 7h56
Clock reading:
7h29
